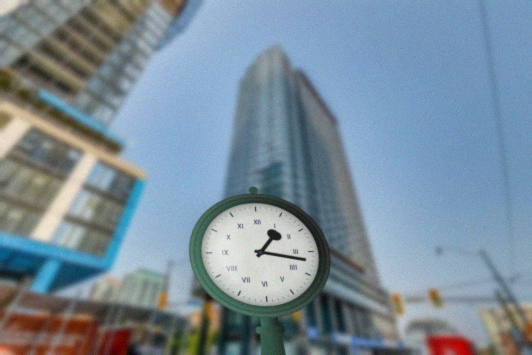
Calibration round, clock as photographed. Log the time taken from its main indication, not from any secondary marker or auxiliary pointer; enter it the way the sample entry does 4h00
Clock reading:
1h17
